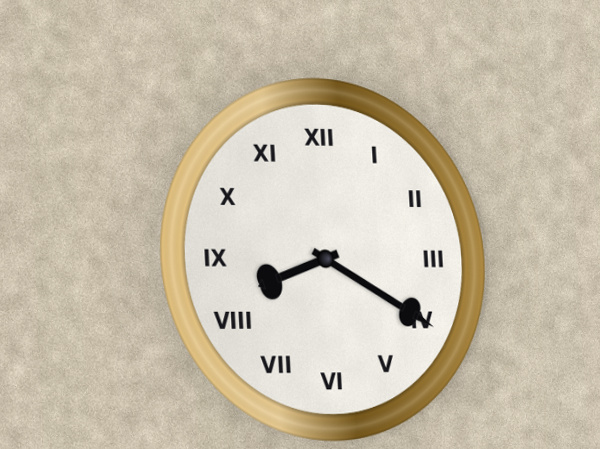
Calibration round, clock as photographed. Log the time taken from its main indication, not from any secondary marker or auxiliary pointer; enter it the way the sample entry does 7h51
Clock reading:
8h20
